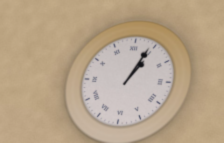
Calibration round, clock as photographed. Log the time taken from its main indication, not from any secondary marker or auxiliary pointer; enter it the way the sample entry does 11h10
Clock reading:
1h04
